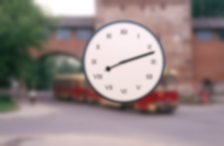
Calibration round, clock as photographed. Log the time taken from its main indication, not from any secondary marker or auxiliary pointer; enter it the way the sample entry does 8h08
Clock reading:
8h12
